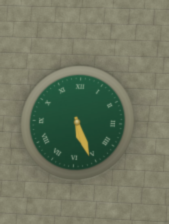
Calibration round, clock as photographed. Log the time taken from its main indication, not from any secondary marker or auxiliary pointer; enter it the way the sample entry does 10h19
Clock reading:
5h26
